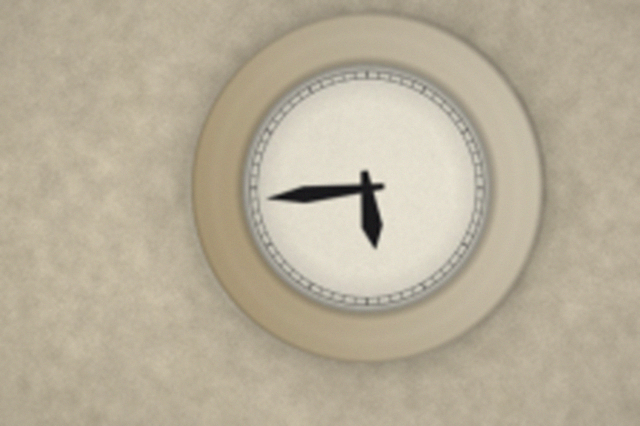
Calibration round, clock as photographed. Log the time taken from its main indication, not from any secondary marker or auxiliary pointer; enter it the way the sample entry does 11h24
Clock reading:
5h44
